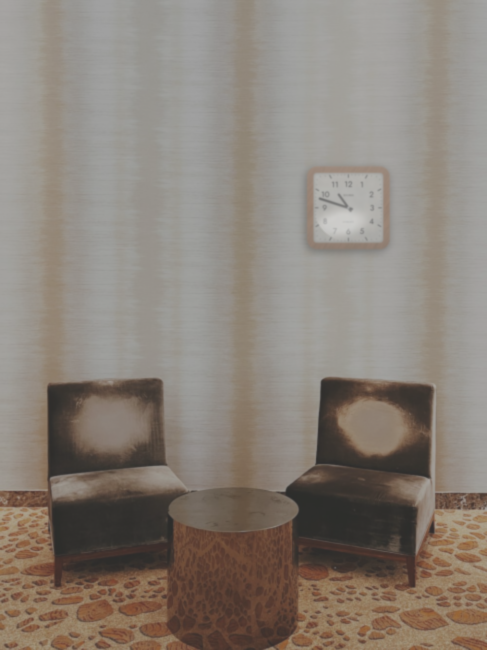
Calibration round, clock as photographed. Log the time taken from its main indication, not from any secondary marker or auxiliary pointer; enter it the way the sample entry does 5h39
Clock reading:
10h48
